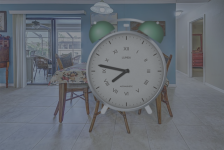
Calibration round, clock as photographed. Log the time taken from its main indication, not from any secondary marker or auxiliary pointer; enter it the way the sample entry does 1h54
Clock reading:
7h47
